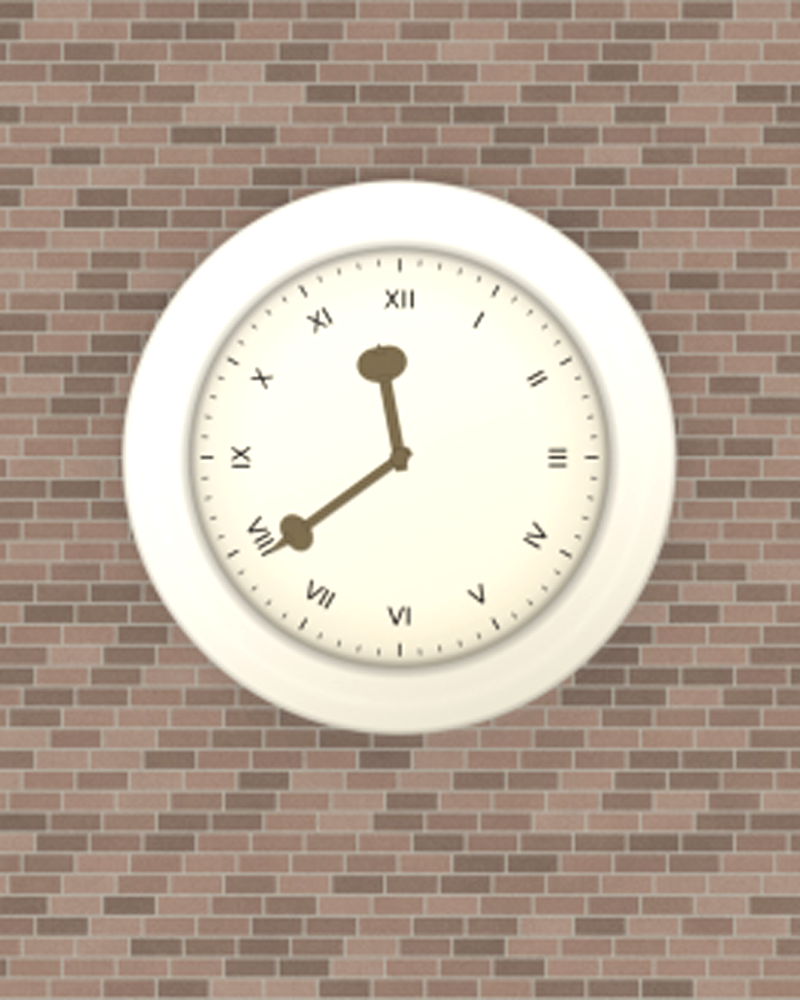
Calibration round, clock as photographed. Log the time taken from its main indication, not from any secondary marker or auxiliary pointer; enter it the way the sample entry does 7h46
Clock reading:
11h39
